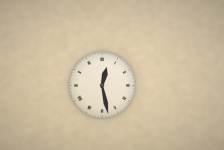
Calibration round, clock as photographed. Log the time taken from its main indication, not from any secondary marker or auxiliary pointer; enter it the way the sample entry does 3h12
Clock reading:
12h28
